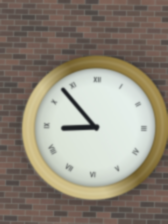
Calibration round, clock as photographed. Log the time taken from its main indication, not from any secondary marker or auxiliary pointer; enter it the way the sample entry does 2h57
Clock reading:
8h53
